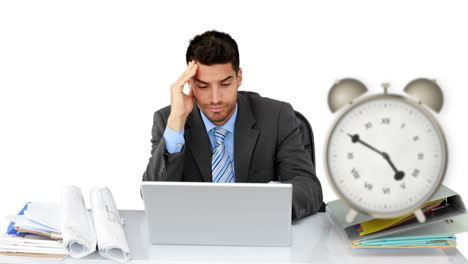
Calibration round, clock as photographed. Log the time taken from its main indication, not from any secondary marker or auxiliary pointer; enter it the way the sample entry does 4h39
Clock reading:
4h50
